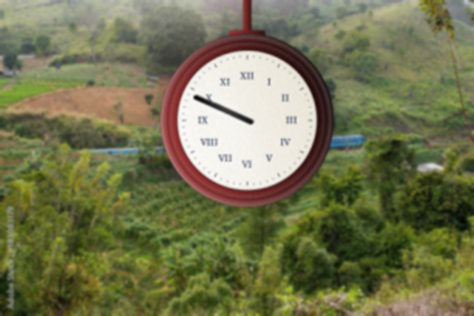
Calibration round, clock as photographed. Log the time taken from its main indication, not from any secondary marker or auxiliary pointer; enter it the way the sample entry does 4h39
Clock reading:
9h49
